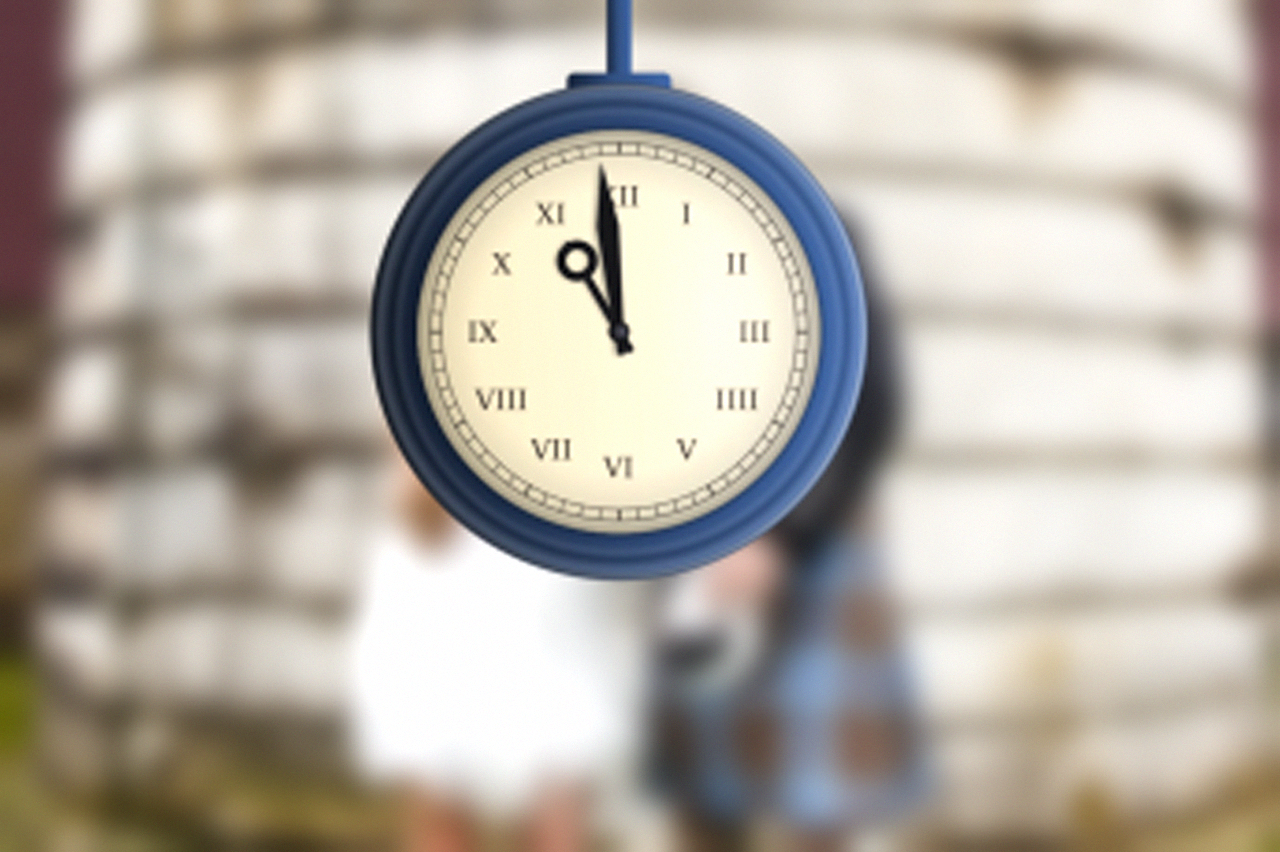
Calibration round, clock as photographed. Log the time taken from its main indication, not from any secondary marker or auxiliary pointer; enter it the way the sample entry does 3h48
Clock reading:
10h59
